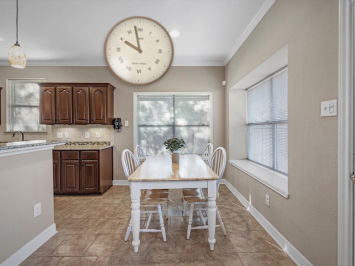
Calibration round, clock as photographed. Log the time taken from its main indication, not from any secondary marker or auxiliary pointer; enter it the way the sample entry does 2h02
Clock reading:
9h58
